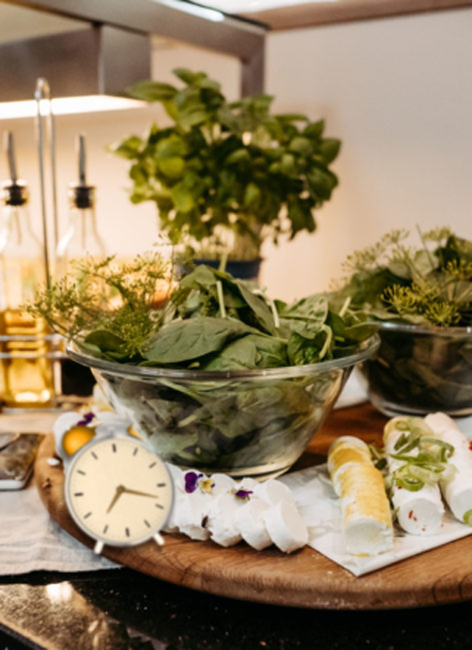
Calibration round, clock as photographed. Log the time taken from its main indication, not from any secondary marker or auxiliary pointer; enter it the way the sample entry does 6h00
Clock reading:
7h18
